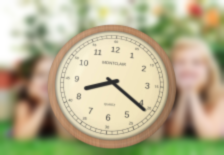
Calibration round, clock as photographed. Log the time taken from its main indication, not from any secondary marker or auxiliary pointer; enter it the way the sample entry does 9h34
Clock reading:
8h21
